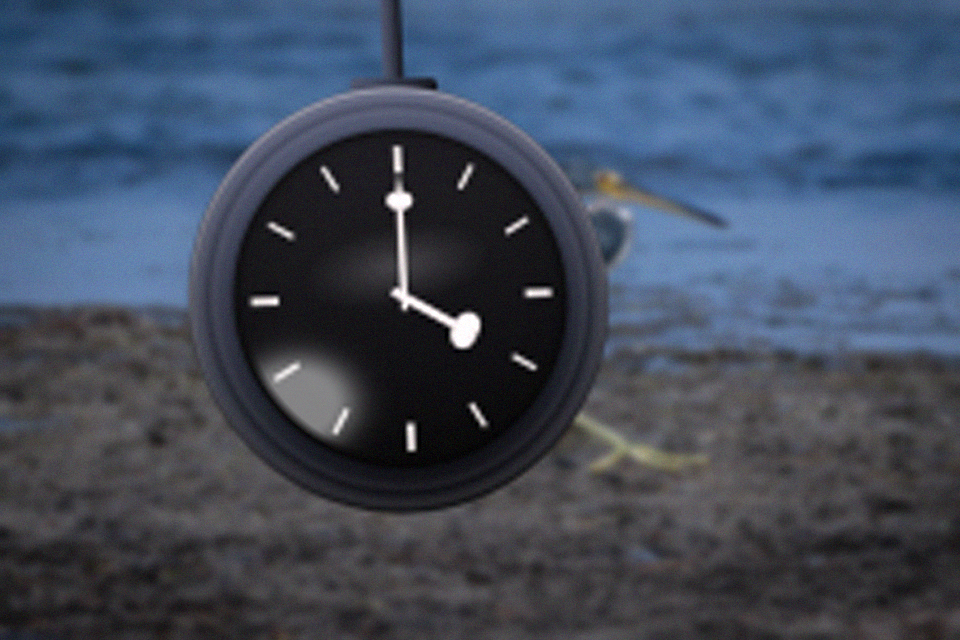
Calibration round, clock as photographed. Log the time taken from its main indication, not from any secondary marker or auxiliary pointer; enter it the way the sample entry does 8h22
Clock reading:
4h00
